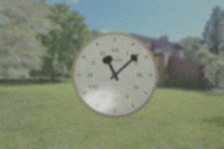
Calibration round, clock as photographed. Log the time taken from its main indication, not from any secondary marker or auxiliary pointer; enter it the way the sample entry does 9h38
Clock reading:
11h08
